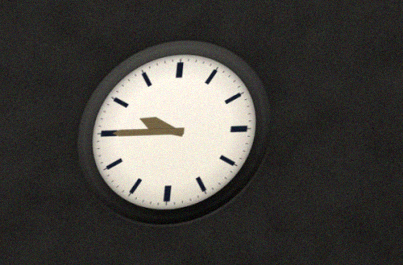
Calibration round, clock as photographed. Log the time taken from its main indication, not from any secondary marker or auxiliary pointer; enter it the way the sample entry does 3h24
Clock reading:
9h45
